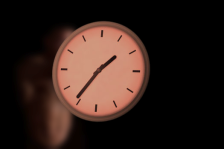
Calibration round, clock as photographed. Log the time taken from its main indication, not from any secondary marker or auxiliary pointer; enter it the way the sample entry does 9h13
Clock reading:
1h36
